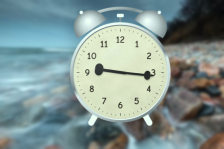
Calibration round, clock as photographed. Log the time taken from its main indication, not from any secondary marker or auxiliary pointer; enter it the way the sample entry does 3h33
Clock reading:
9h16
